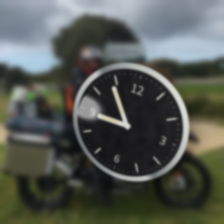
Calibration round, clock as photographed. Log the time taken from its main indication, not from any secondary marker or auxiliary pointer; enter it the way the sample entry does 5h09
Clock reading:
8h54
